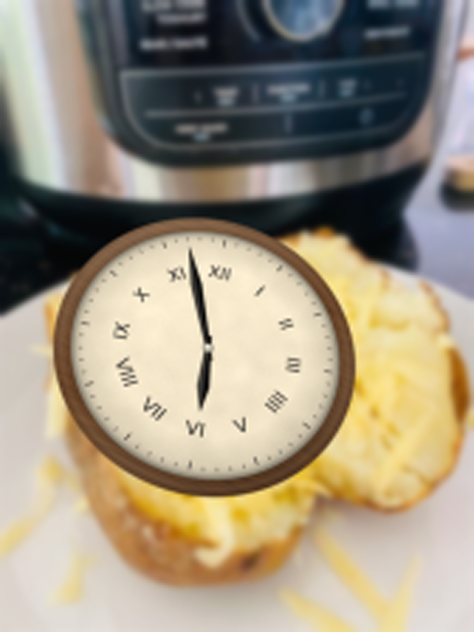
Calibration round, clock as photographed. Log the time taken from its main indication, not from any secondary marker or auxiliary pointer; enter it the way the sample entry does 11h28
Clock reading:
5h57
